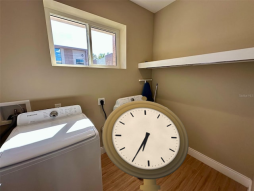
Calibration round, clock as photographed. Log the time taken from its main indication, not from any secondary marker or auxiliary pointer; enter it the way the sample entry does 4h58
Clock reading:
6h35
